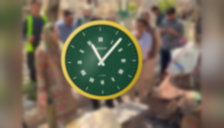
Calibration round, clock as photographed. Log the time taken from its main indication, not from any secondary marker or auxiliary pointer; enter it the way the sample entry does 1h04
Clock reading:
11h07
